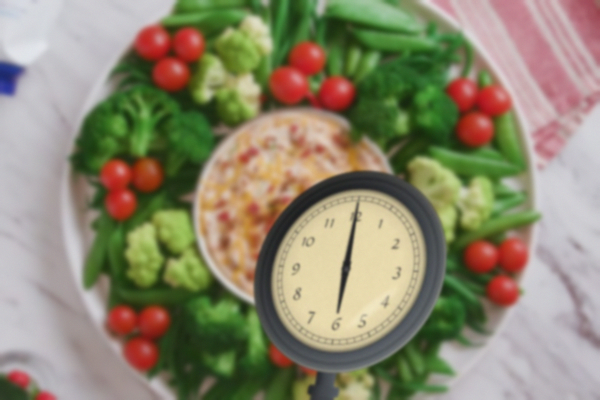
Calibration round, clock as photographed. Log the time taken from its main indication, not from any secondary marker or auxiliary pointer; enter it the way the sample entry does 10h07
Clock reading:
6h00
